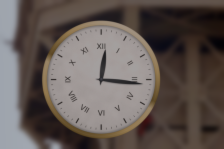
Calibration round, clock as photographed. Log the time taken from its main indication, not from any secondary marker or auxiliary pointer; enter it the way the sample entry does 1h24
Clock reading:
12h16
